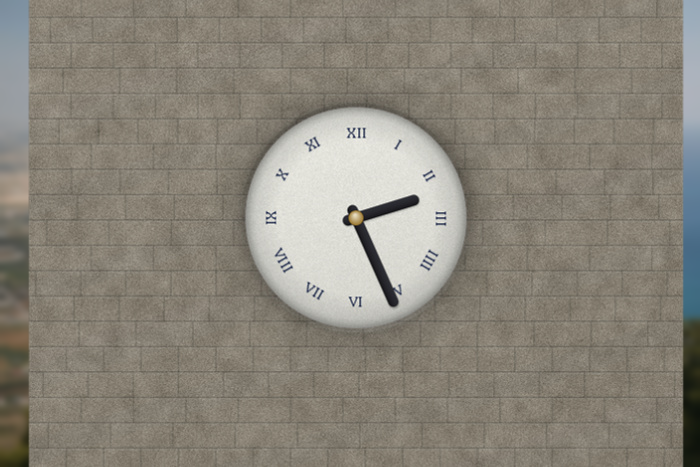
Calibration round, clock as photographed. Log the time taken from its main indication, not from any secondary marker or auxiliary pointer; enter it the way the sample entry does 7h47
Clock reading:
2h26
